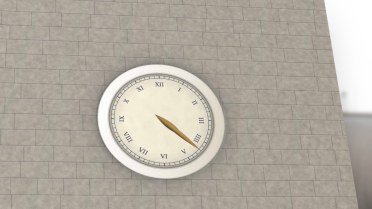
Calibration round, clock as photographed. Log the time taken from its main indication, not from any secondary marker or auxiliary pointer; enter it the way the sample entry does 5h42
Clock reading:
4h22
